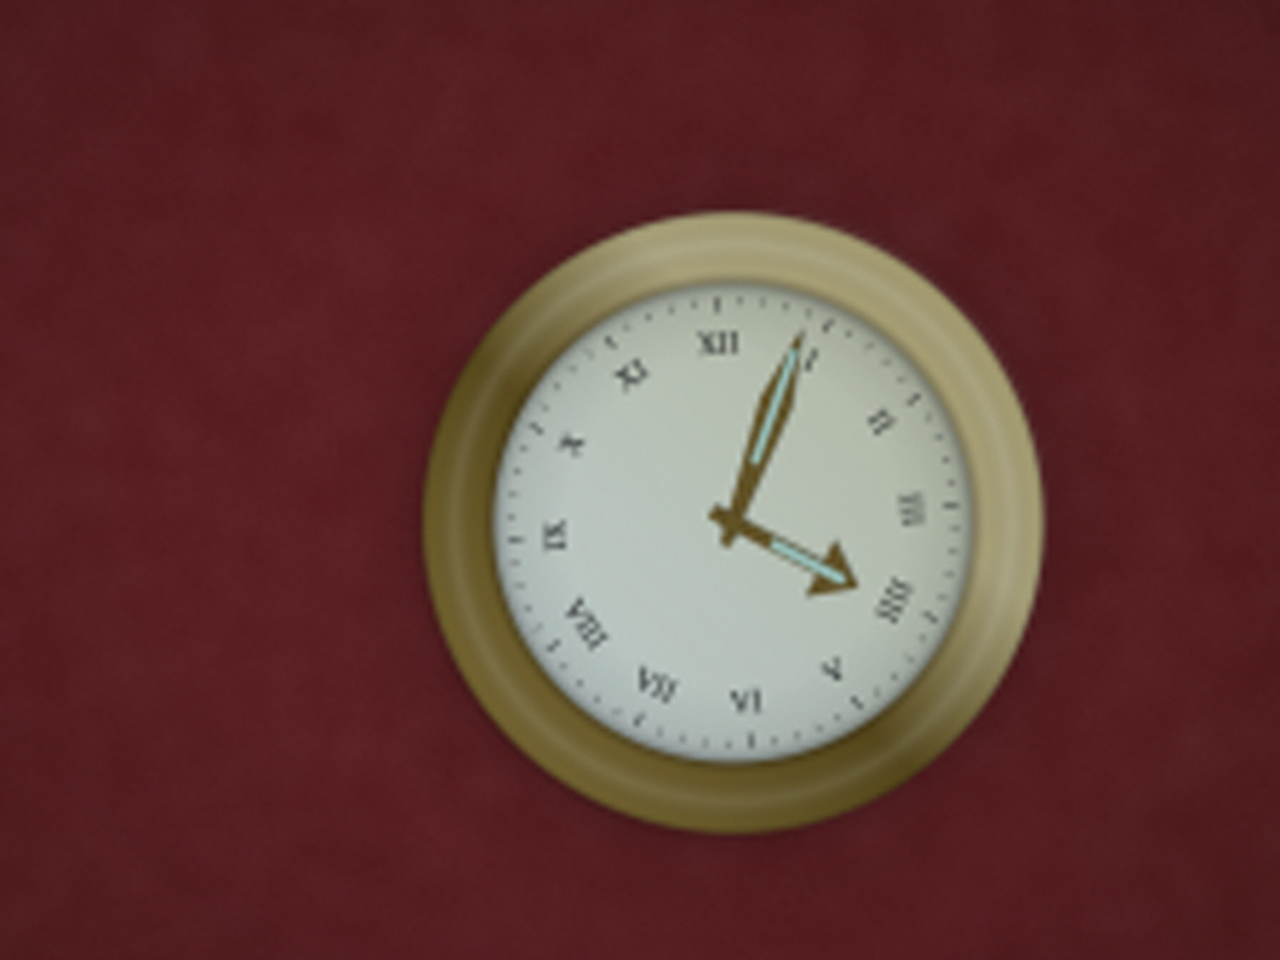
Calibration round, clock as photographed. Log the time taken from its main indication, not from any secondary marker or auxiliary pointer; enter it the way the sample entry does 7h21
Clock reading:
4h04
